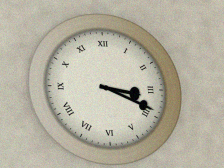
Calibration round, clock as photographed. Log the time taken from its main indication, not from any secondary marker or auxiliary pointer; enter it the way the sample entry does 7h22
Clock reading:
3h19
